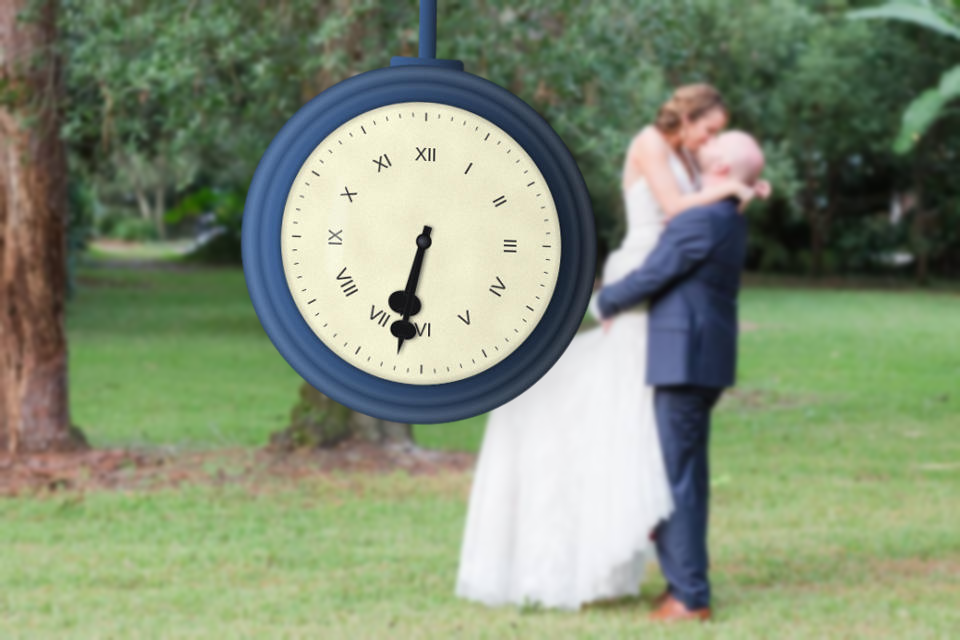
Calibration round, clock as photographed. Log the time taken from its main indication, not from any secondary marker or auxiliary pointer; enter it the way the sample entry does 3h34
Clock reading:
6h32
